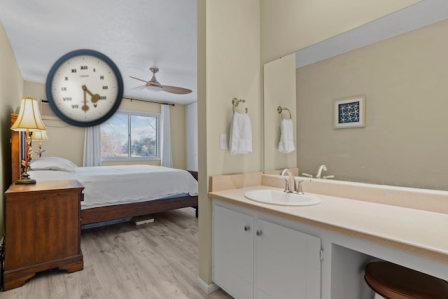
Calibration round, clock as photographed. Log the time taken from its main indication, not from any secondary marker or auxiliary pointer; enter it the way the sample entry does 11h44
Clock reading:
4h30
